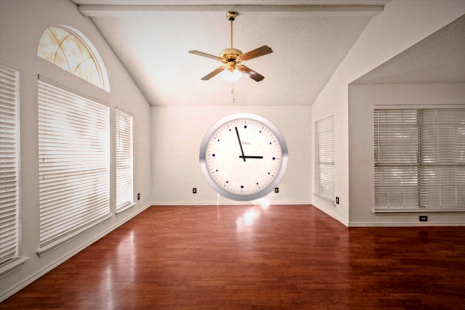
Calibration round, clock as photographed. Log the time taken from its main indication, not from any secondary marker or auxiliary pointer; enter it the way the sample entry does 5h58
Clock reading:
2h57
